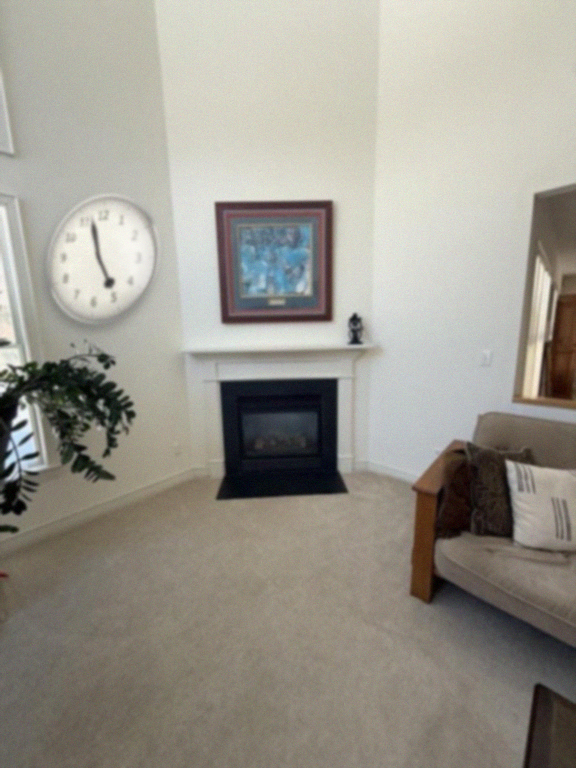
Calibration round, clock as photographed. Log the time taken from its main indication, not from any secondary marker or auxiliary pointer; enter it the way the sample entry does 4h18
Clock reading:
4h57
